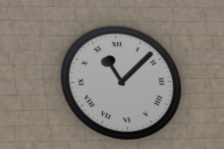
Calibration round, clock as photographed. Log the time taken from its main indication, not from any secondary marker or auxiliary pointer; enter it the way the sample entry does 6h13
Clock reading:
11h08
